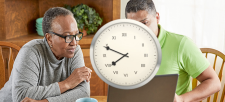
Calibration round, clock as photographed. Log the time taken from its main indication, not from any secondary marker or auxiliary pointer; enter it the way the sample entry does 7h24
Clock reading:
7h49
